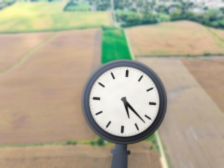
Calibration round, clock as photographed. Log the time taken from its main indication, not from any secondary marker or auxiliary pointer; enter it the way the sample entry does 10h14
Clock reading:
5h22
